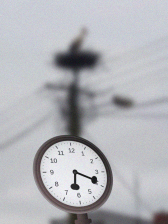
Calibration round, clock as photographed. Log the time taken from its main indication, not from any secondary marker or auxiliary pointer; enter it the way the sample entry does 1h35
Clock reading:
6h19
